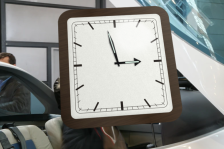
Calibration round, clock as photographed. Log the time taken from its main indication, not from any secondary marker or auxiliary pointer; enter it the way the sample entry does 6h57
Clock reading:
2h58
